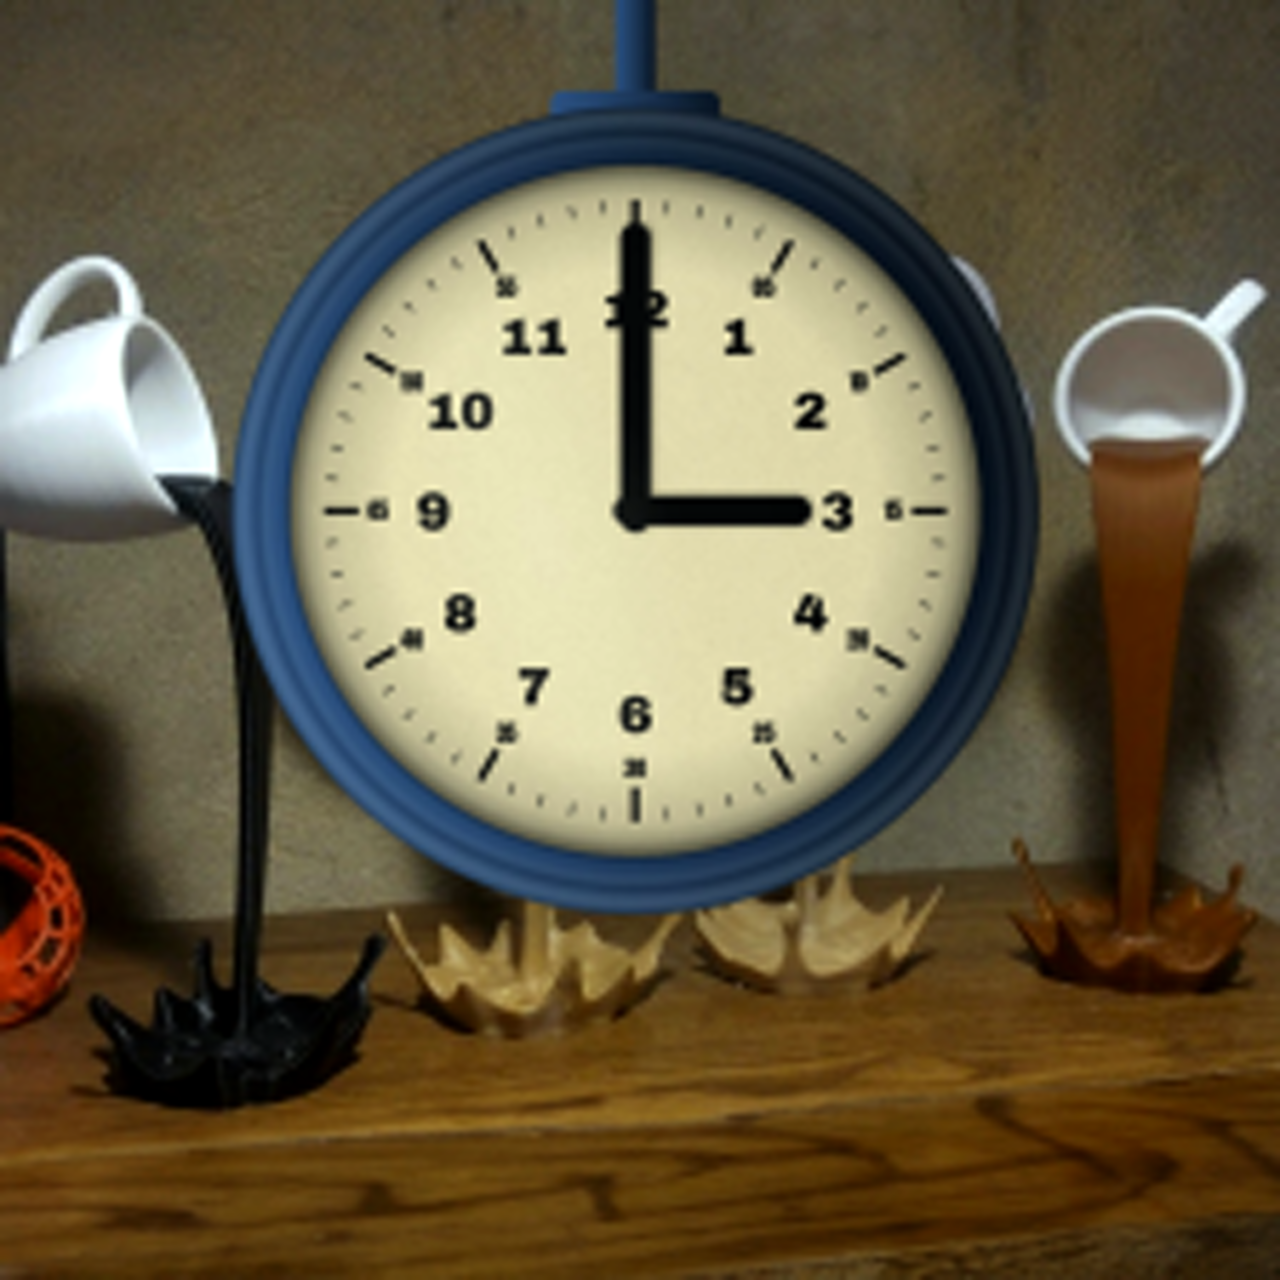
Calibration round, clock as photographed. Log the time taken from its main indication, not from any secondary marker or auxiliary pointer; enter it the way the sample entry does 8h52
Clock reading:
3h00
